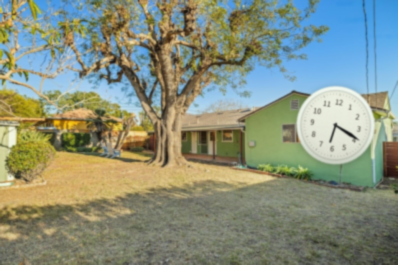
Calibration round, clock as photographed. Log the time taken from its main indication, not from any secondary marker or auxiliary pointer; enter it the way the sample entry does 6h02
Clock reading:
6h19
